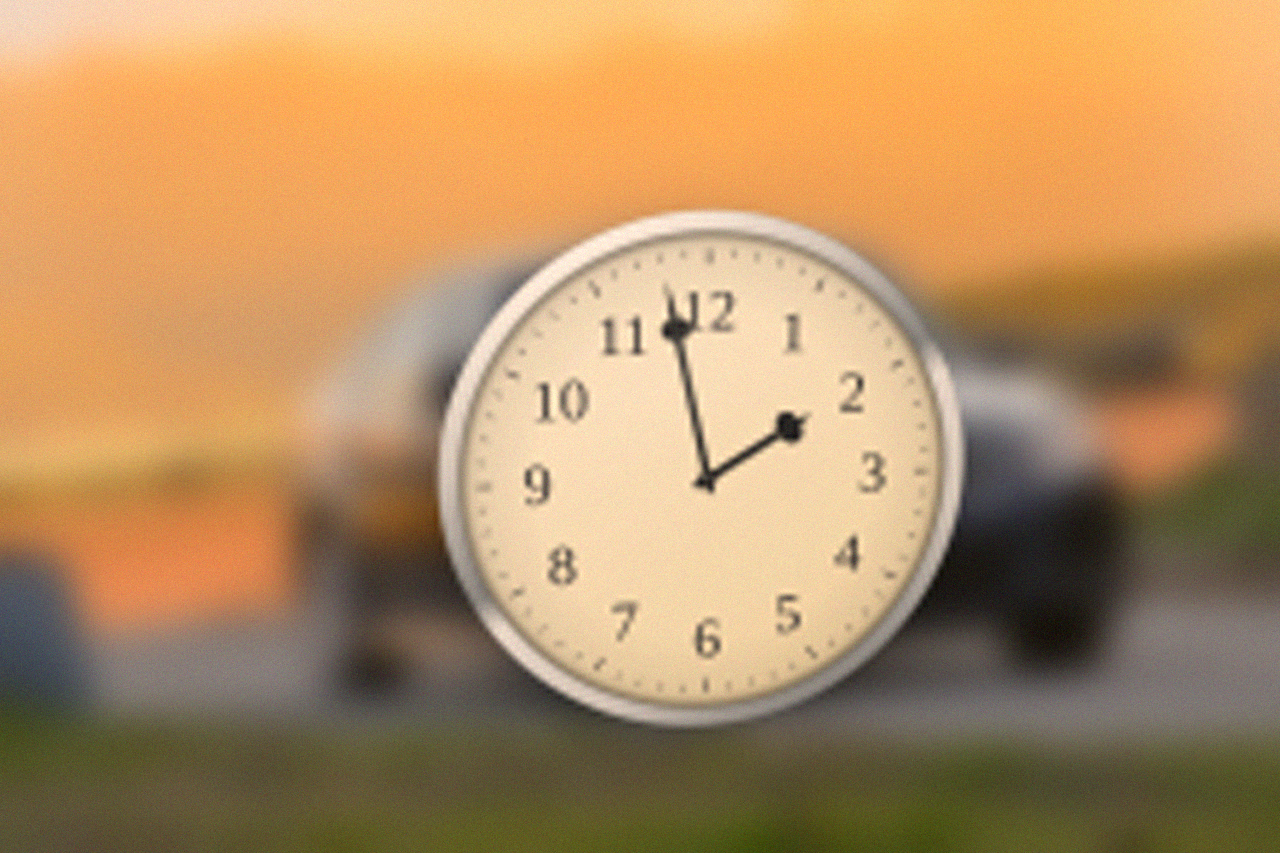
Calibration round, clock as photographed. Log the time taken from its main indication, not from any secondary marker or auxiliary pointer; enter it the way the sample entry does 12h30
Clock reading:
1h58
